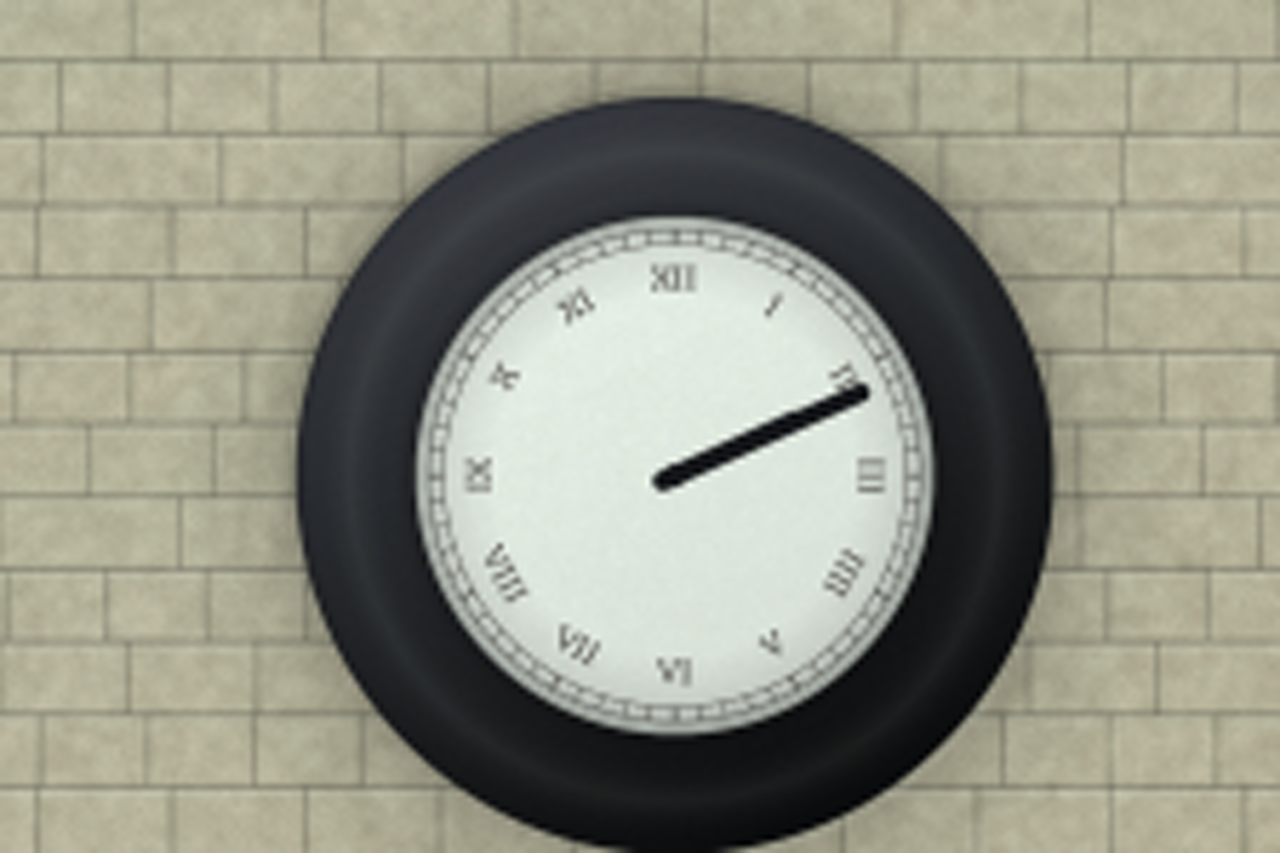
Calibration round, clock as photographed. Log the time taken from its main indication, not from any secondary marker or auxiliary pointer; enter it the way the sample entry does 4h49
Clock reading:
2h11
